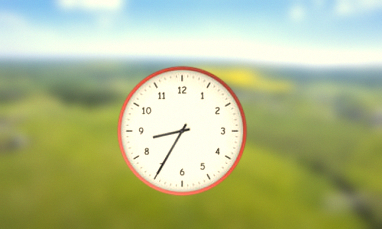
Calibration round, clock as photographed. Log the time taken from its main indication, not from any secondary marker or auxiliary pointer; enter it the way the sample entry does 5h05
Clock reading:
8h35
